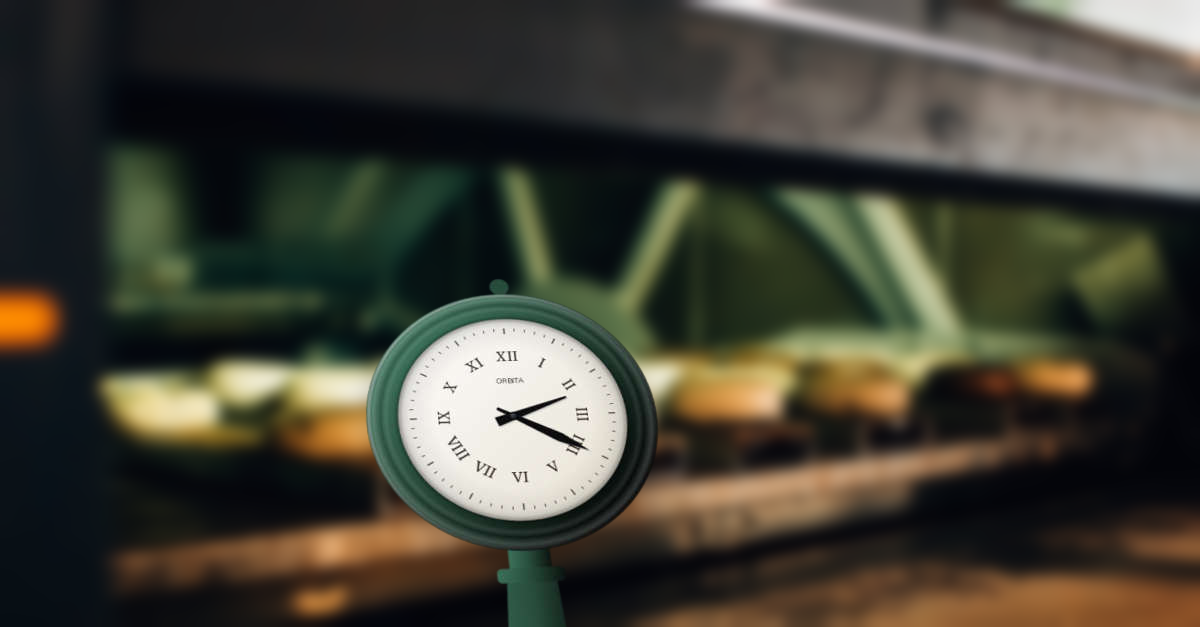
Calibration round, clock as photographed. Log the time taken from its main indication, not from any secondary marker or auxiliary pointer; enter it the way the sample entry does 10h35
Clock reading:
2h20
